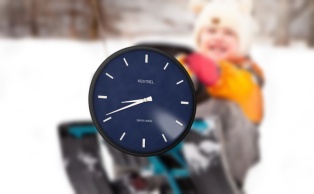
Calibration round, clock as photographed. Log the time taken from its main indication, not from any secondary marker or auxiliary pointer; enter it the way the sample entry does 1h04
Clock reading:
8h41
